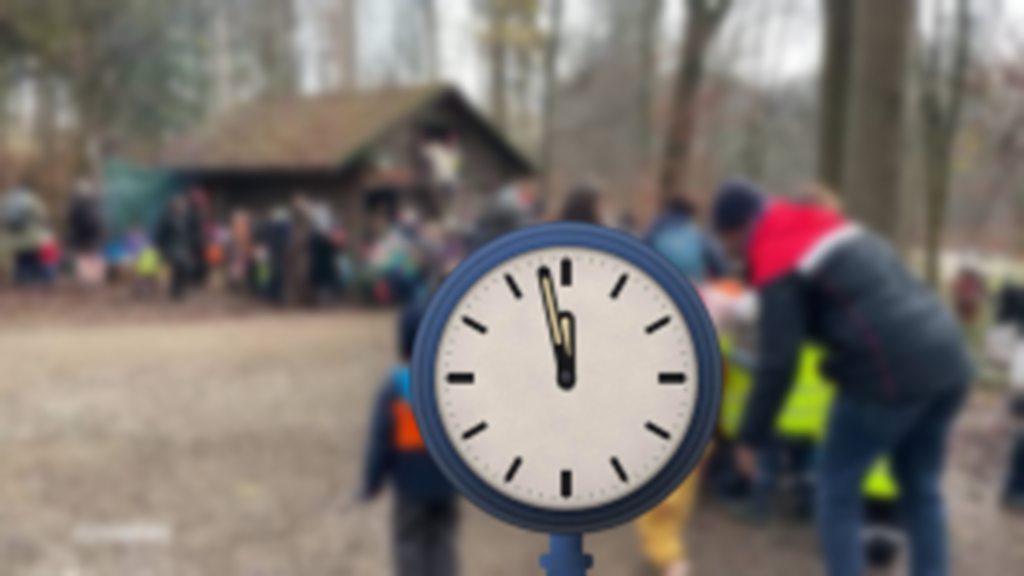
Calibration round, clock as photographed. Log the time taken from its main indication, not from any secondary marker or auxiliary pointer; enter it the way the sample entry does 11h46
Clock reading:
11h58
